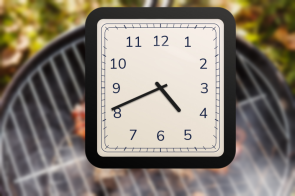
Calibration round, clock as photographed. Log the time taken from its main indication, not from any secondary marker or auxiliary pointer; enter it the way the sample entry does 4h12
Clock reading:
4h41
